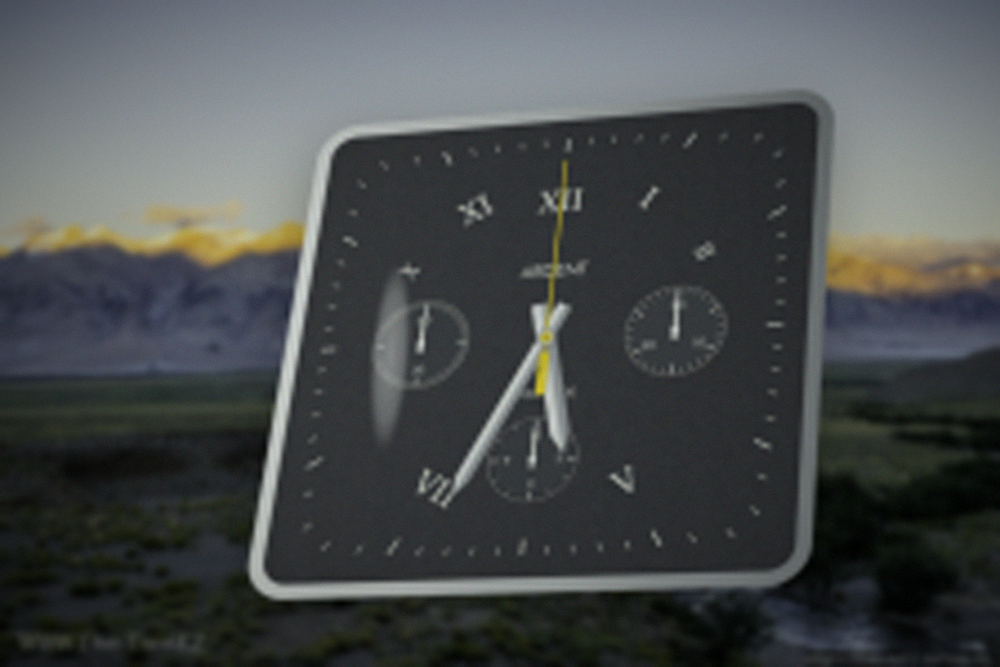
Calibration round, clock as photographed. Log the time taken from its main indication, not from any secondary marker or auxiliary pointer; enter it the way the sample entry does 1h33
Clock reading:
5h34
